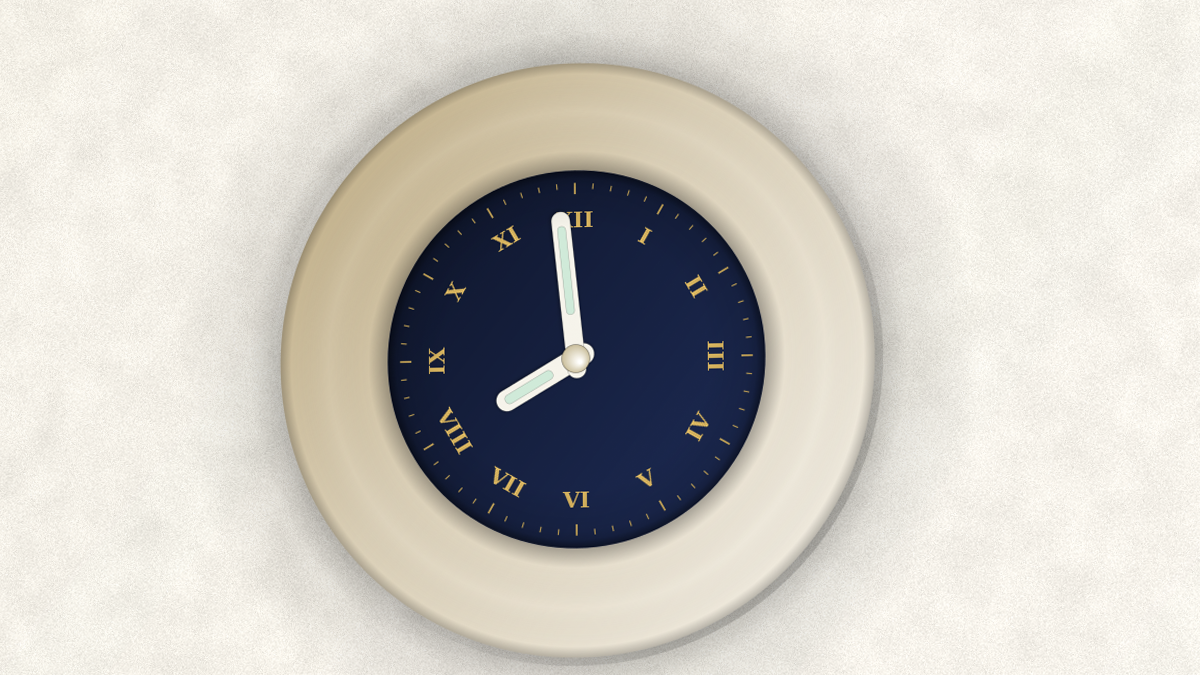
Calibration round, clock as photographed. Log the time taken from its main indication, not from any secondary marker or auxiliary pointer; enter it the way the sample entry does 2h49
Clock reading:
7h59
